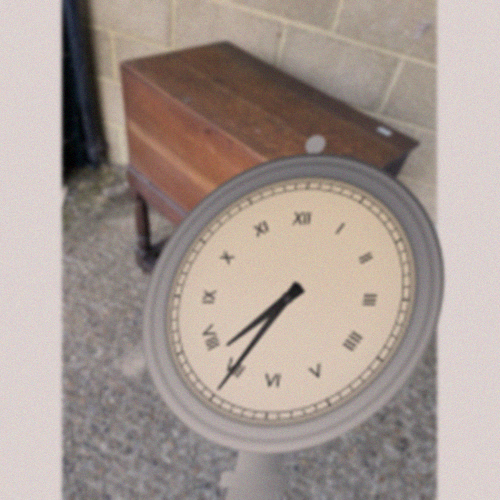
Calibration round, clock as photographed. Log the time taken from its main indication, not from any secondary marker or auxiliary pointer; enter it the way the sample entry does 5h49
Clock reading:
7h35
